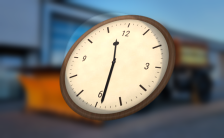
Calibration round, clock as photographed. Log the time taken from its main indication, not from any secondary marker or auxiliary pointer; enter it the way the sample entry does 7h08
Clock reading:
11h29
